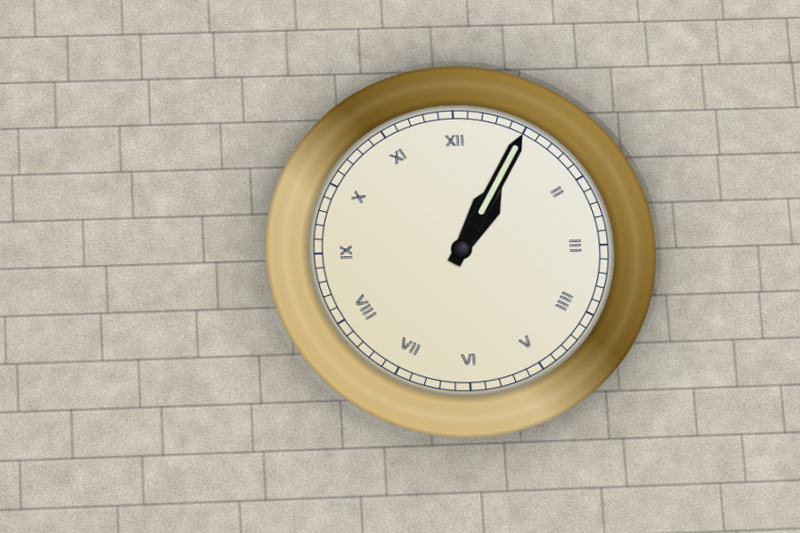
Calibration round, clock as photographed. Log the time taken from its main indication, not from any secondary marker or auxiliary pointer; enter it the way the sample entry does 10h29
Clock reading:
1h05
